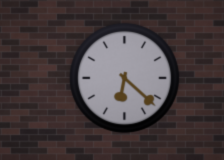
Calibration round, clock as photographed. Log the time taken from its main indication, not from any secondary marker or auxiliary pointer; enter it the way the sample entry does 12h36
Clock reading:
6h22
